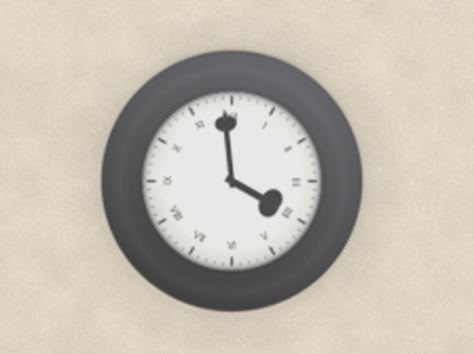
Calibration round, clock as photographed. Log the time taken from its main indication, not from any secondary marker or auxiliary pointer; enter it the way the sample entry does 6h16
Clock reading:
3h59
